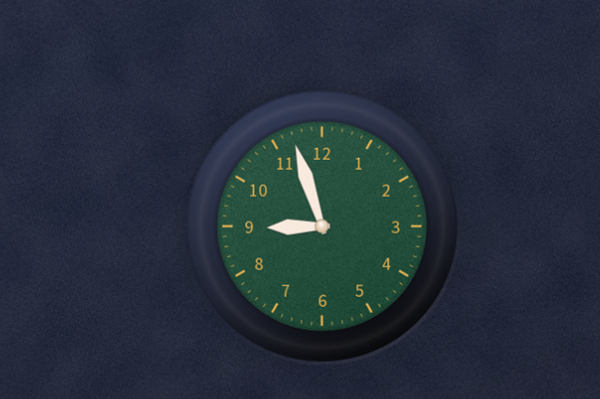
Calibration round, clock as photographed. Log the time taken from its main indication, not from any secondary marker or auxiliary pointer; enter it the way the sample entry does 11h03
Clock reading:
8h57
